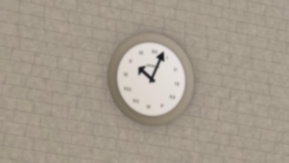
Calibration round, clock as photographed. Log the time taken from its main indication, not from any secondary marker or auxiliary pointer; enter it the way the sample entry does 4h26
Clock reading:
10h03
